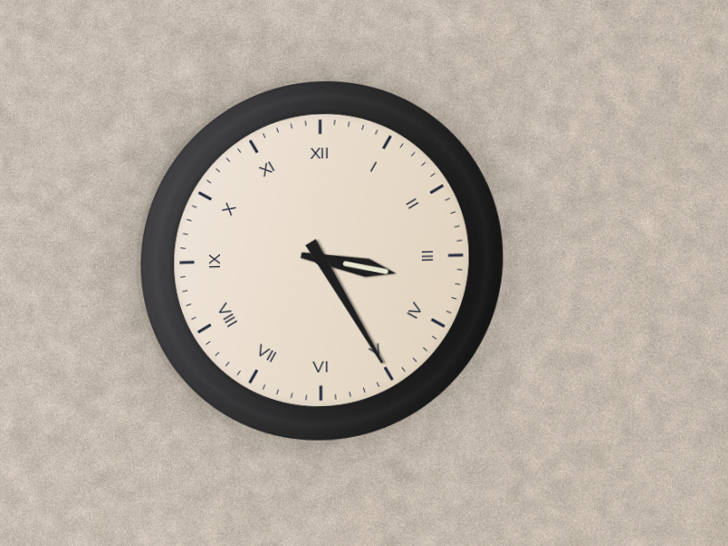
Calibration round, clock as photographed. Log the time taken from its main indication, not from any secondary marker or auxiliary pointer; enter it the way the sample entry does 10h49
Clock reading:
3h25
